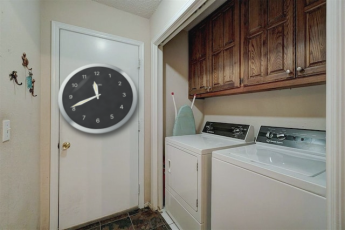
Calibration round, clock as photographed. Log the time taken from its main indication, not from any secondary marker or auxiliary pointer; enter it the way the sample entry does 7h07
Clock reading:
11h41
